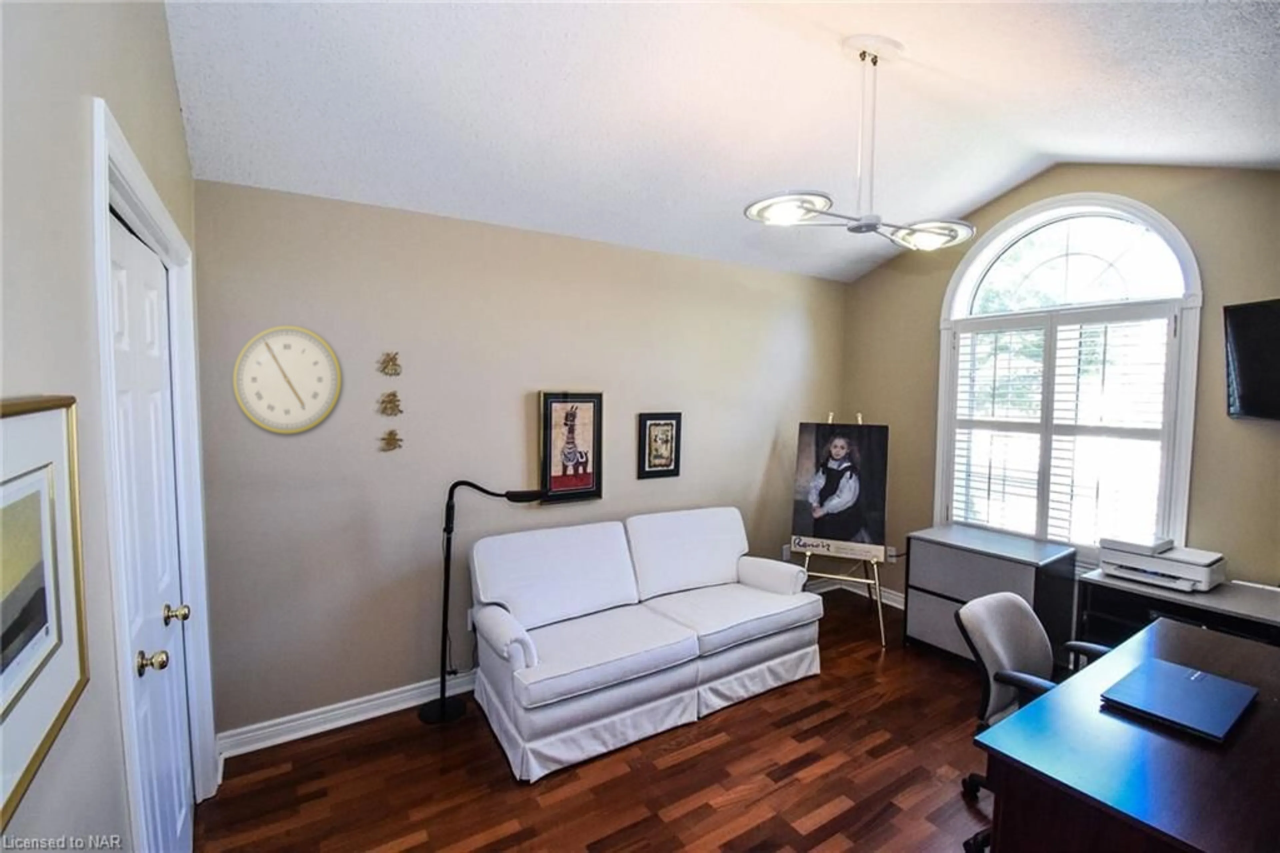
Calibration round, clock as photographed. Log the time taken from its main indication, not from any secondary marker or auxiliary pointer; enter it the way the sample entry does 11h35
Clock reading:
4h55
